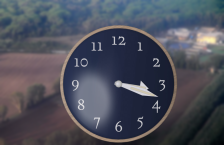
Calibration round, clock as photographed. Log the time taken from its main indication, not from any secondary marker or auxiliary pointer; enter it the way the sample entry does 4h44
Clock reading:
3h18
